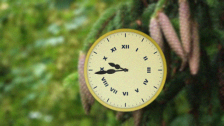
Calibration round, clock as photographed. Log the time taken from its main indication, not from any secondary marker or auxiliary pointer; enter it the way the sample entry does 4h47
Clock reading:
9h44
